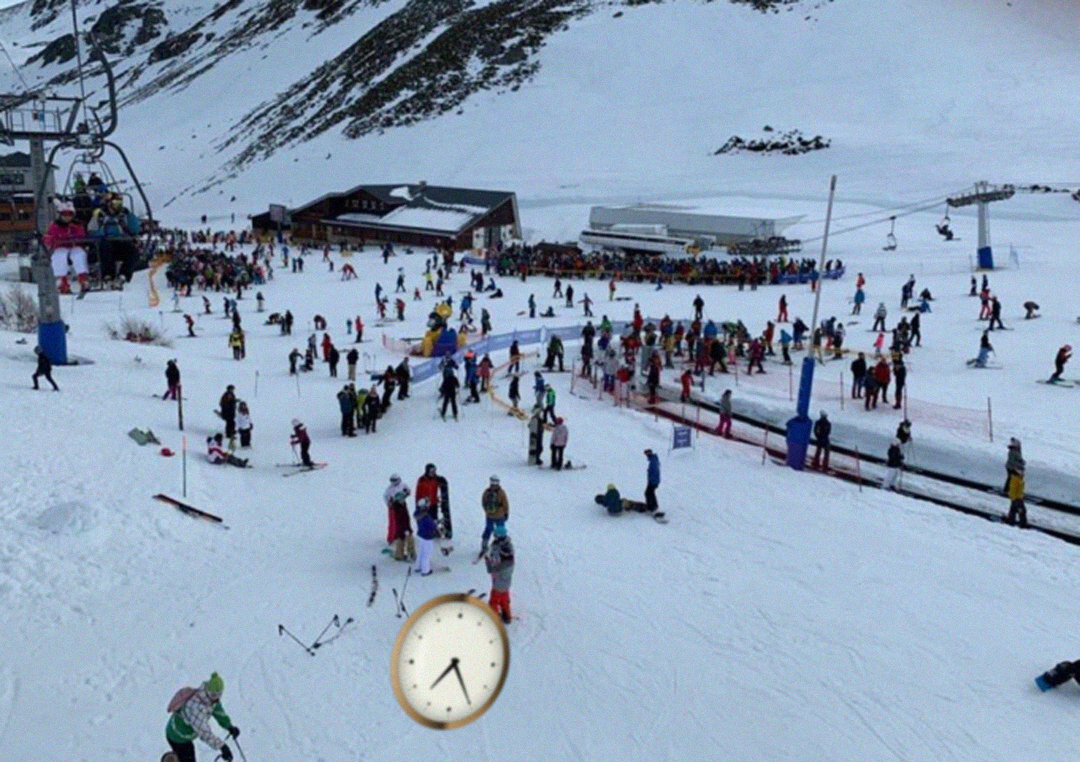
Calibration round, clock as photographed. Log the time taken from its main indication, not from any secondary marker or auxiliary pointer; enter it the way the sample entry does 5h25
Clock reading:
7h25
